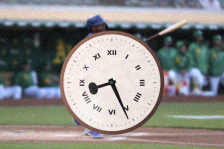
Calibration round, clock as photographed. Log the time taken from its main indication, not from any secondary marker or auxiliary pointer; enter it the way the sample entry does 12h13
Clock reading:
8h26
